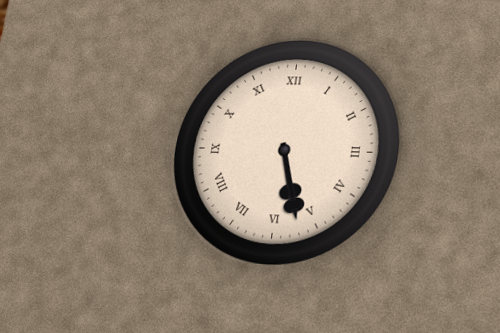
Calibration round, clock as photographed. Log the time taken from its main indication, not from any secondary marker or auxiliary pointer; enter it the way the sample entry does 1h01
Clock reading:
5h27
